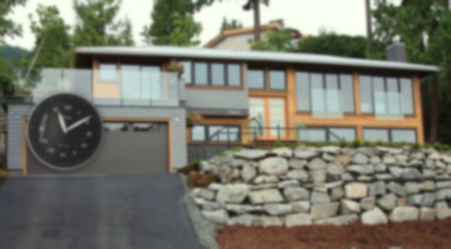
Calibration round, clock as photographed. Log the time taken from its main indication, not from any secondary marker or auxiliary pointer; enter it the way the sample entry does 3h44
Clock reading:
11h09
